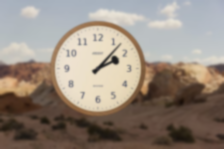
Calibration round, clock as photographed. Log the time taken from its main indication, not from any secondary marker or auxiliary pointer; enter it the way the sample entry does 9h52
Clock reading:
2h07
